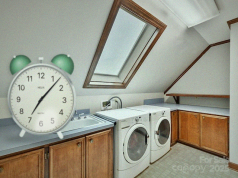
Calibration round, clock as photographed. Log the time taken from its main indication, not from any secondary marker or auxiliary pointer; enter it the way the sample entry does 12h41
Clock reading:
7h07
